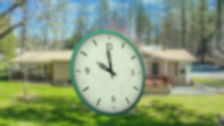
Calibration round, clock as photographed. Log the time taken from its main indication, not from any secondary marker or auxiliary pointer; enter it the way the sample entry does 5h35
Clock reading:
9h59
